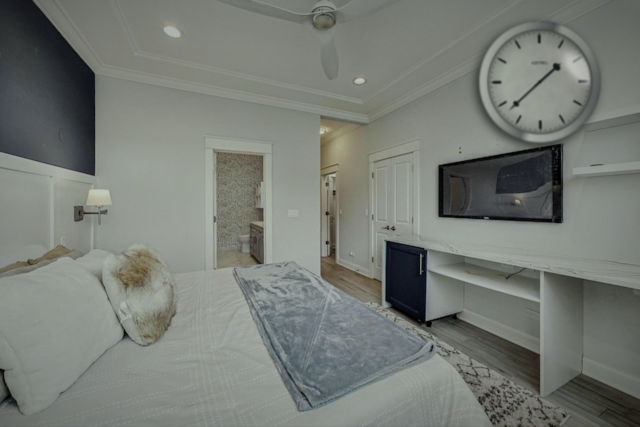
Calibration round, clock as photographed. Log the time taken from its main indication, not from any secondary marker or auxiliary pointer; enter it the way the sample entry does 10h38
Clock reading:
1h38
